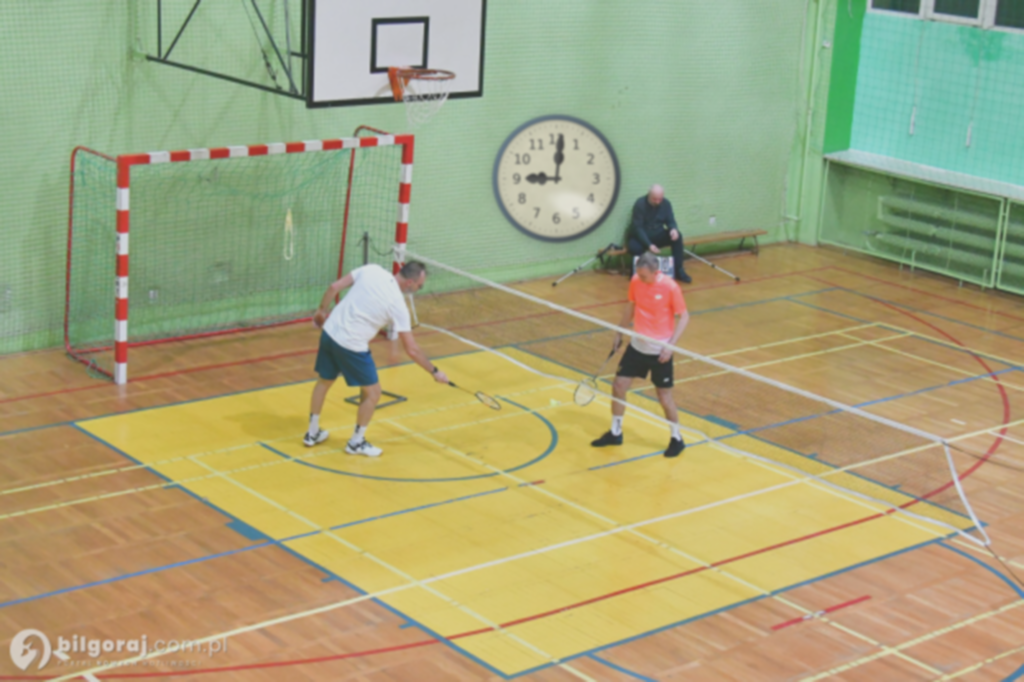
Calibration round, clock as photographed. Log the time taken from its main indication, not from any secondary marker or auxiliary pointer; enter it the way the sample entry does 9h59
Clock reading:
9h01
